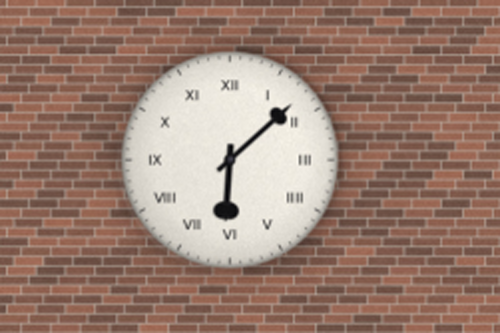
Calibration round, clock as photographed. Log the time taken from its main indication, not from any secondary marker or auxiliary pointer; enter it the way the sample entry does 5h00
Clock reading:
6h08
